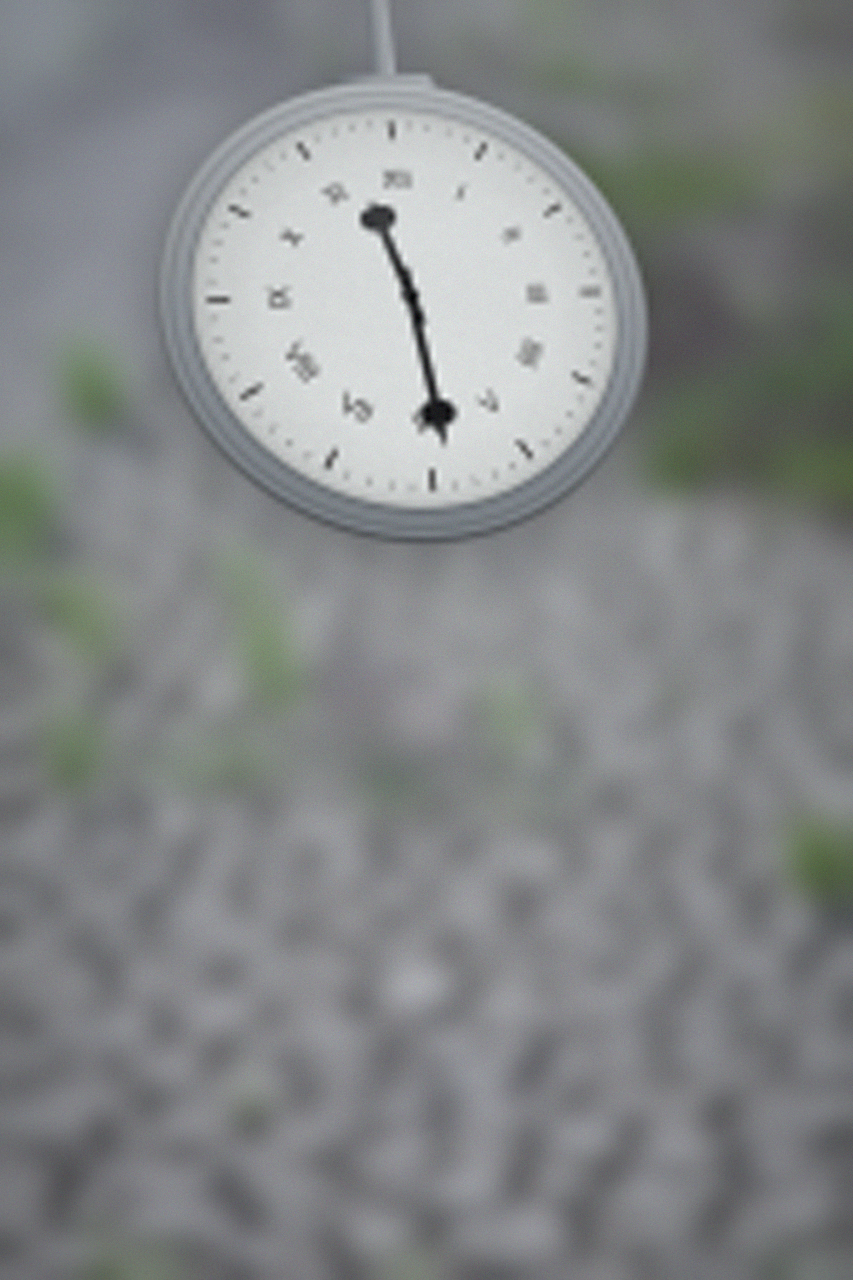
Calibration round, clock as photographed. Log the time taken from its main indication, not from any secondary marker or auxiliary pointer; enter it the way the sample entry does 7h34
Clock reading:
11h29
